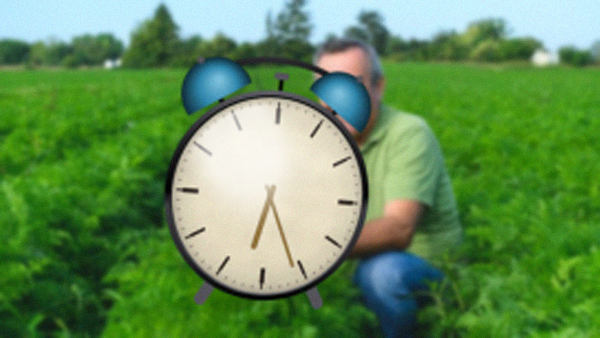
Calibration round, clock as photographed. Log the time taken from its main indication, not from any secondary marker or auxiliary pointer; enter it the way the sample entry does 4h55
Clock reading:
6h26
